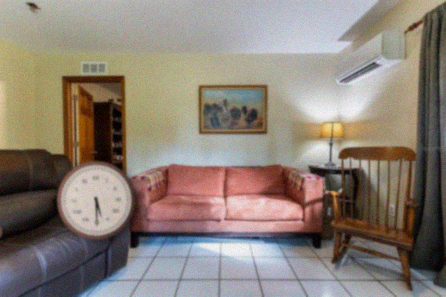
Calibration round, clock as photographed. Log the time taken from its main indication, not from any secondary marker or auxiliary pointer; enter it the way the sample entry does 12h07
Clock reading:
5h30
